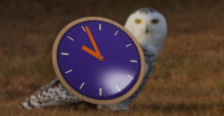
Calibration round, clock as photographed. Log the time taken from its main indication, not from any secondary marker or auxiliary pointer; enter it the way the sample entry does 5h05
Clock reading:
9h56
